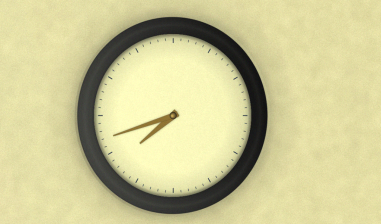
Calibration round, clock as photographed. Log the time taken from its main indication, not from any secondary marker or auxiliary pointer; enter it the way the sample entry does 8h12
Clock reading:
7h42
